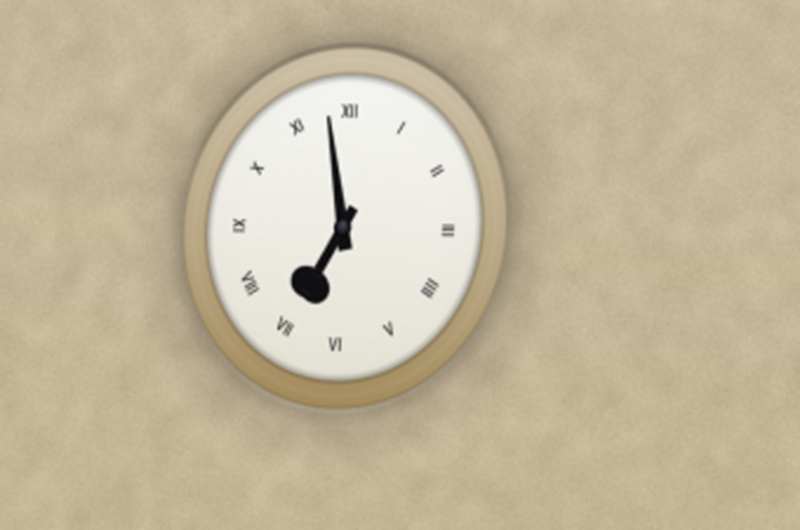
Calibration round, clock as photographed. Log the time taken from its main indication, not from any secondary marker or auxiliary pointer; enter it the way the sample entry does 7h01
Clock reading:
6h58
